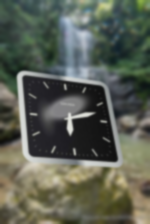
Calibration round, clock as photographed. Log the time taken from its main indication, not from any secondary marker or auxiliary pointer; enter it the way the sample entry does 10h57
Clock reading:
6h12
